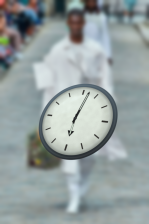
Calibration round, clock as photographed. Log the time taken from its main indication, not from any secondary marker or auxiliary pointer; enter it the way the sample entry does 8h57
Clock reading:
6h02
